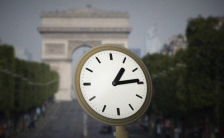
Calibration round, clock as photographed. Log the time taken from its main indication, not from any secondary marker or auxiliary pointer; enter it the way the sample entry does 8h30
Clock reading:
1h14
